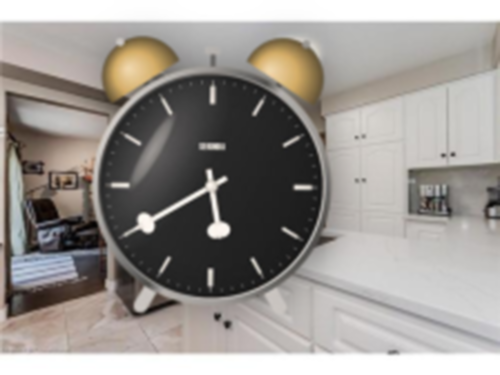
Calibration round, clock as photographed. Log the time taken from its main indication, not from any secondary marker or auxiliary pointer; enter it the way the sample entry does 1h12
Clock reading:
5h40
